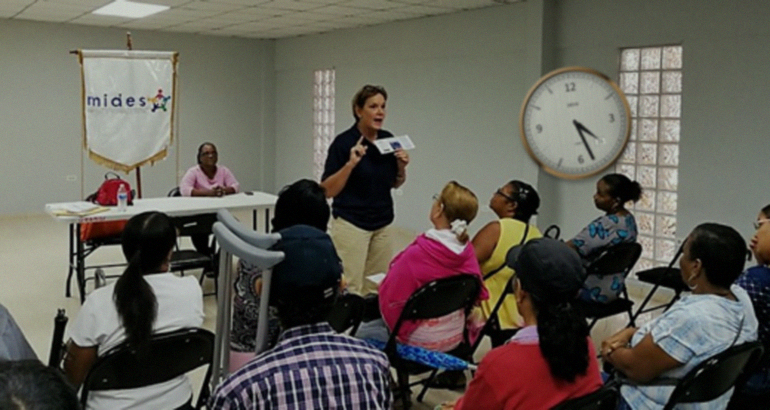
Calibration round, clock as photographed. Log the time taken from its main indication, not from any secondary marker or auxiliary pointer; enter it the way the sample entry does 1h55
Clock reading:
4h27
